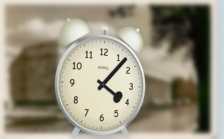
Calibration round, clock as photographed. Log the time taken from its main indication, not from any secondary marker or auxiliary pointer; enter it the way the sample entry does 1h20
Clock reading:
4h07
